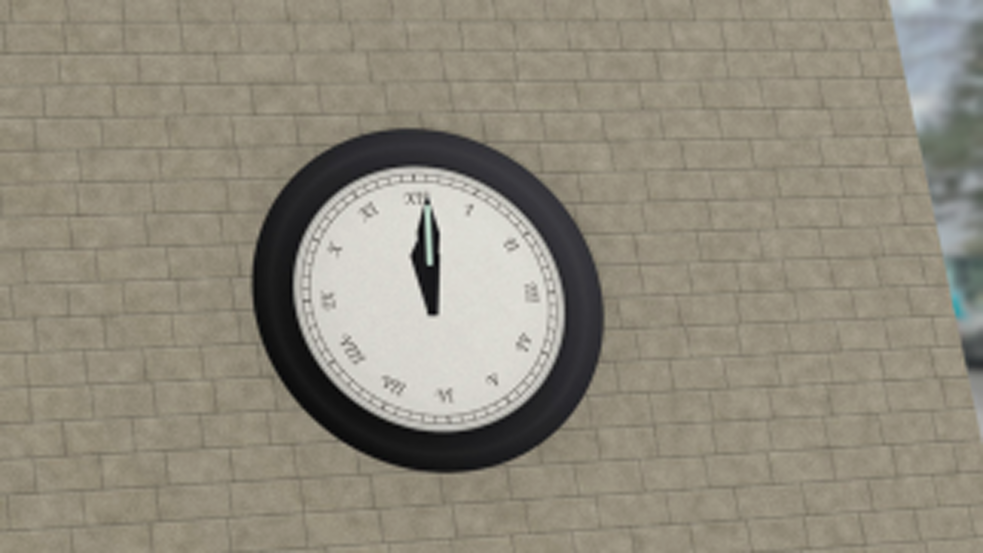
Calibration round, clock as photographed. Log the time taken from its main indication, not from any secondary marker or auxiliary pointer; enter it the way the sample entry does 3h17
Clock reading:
12h01
